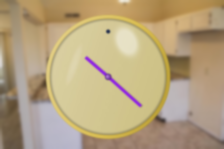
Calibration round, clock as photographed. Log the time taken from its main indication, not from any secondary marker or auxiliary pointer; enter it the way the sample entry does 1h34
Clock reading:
10h22
